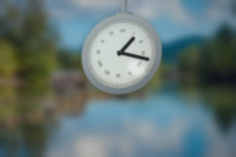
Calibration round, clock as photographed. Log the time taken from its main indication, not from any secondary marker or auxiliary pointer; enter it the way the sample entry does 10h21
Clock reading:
1h17
